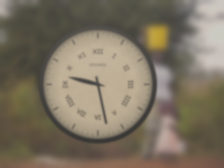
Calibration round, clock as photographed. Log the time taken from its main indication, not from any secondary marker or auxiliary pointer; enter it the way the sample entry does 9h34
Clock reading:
9h28
